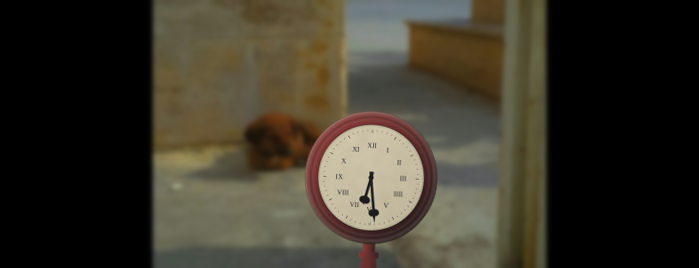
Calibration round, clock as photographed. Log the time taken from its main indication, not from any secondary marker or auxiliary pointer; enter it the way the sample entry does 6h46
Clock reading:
6h29
